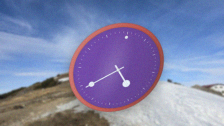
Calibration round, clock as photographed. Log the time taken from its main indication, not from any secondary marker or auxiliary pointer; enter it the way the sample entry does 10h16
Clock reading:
4h39
